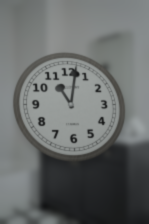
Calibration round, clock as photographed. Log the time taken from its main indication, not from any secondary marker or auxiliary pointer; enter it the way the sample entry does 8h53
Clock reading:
11h02
